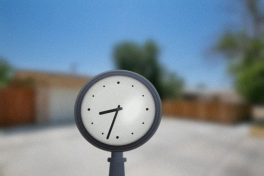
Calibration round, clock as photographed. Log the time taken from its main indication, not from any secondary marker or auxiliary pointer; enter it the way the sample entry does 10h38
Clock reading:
8h33
